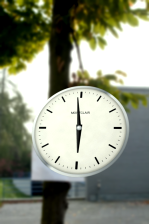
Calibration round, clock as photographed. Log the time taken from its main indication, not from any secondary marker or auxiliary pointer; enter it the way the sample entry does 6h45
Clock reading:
5h59
